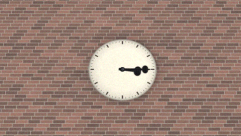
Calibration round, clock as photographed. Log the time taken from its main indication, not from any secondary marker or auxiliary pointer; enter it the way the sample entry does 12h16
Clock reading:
3h15
